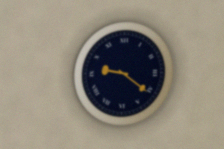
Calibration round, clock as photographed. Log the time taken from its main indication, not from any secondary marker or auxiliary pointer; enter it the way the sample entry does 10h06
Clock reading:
9h21
